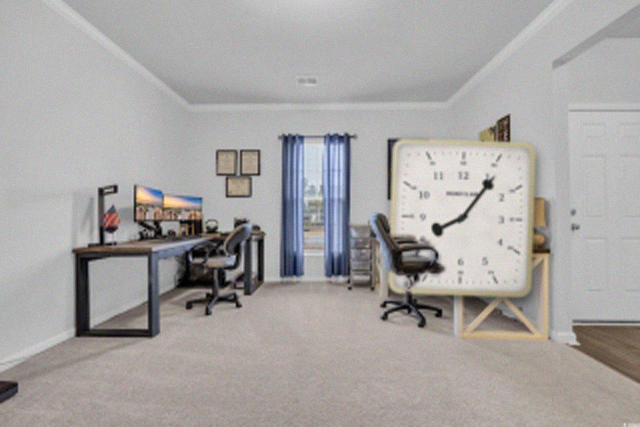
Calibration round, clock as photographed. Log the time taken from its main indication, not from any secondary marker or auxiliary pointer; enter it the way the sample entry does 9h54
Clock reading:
8h06
